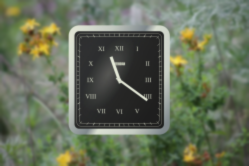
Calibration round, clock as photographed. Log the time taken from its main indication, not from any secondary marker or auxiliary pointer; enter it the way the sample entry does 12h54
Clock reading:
11h21
